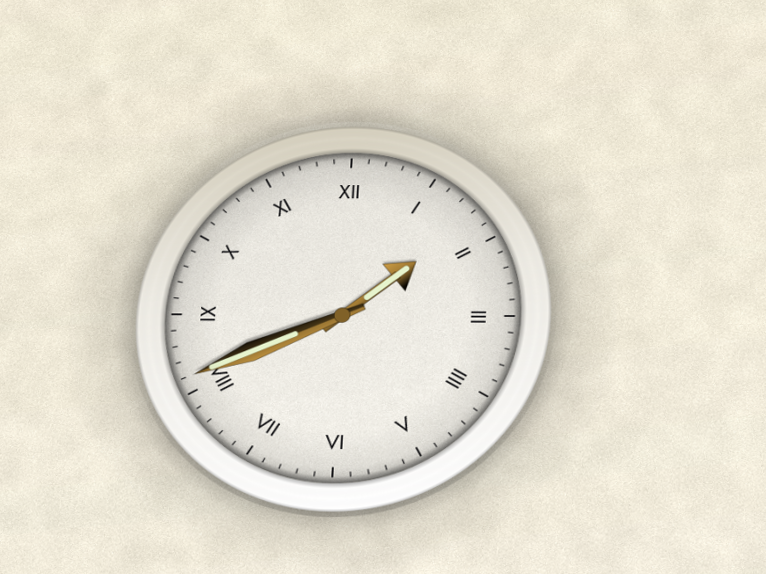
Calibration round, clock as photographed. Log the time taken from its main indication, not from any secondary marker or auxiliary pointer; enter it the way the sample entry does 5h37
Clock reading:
1h41
